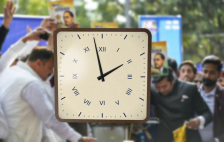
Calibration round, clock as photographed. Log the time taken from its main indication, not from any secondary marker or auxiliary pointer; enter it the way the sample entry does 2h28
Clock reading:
1h58
